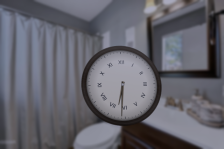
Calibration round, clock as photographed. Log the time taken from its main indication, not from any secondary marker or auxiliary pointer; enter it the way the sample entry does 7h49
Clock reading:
6h31
